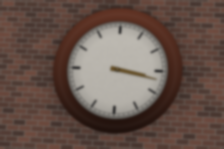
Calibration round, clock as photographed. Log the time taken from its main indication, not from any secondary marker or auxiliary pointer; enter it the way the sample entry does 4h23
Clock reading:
3h17
